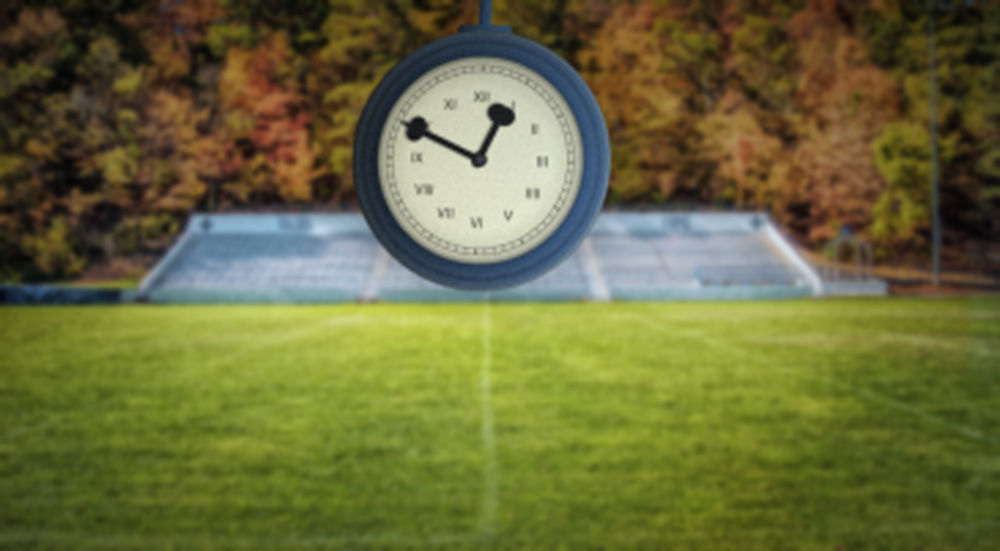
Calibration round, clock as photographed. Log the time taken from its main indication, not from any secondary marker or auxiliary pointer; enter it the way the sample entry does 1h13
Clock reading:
12h49
